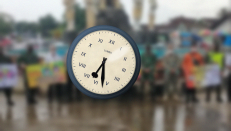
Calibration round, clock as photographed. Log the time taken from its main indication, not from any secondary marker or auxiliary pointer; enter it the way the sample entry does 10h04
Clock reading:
6h27
